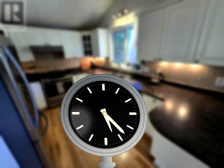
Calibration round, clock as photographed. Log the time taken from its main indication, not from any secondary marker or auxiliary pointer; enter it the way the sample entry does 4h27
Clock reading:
5h23
